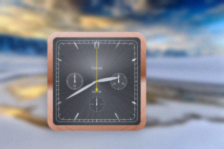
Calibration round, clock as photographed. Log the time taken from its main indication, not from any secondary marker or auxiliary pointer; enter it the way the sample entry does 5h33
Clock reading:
2h40
